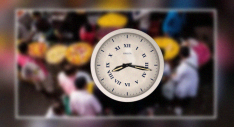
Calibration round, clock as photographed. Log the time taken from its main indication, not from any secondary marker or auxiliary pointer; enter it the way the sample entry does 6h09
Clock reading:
8h17
